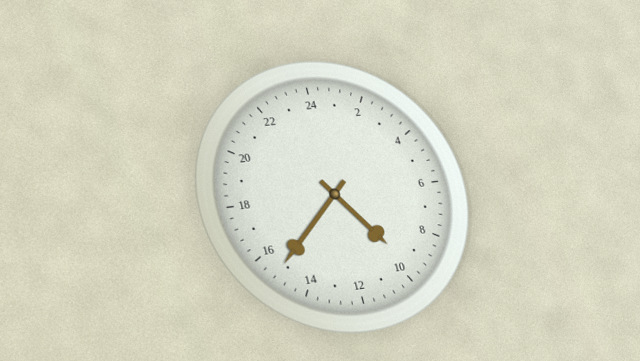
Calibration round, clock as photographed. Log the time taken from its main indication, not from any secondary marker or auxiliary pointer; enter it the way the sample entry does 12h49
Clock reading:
9h38
